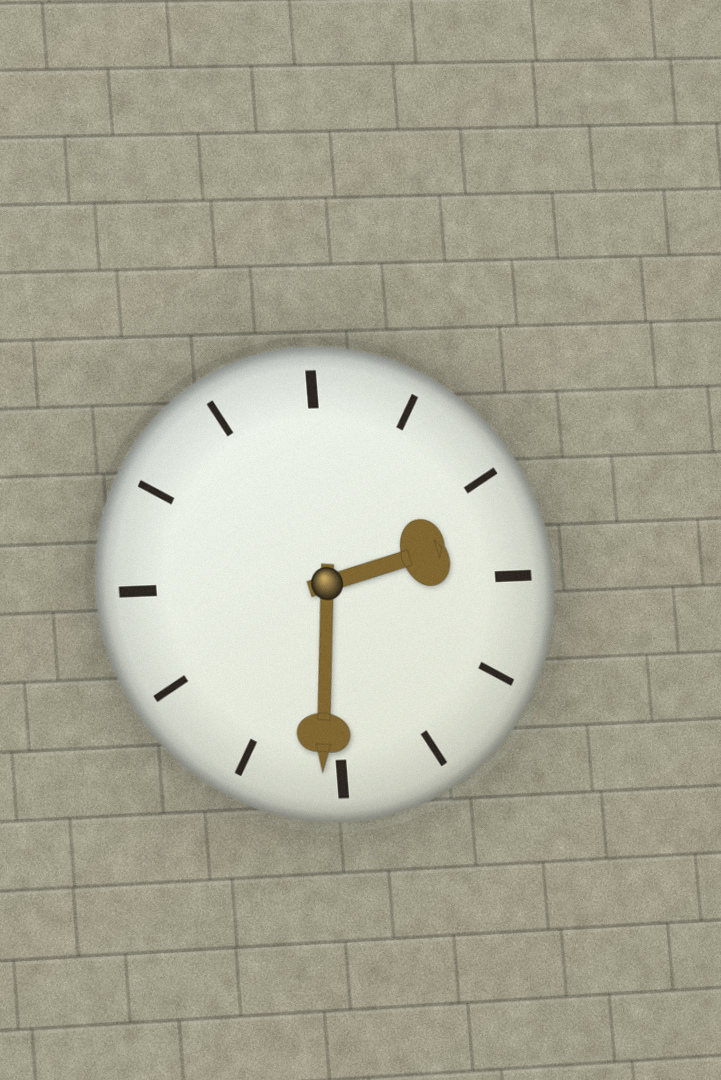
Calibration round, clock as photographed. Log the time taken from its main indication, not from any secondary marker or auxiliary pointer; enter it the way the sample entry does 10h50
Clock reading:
2h31
